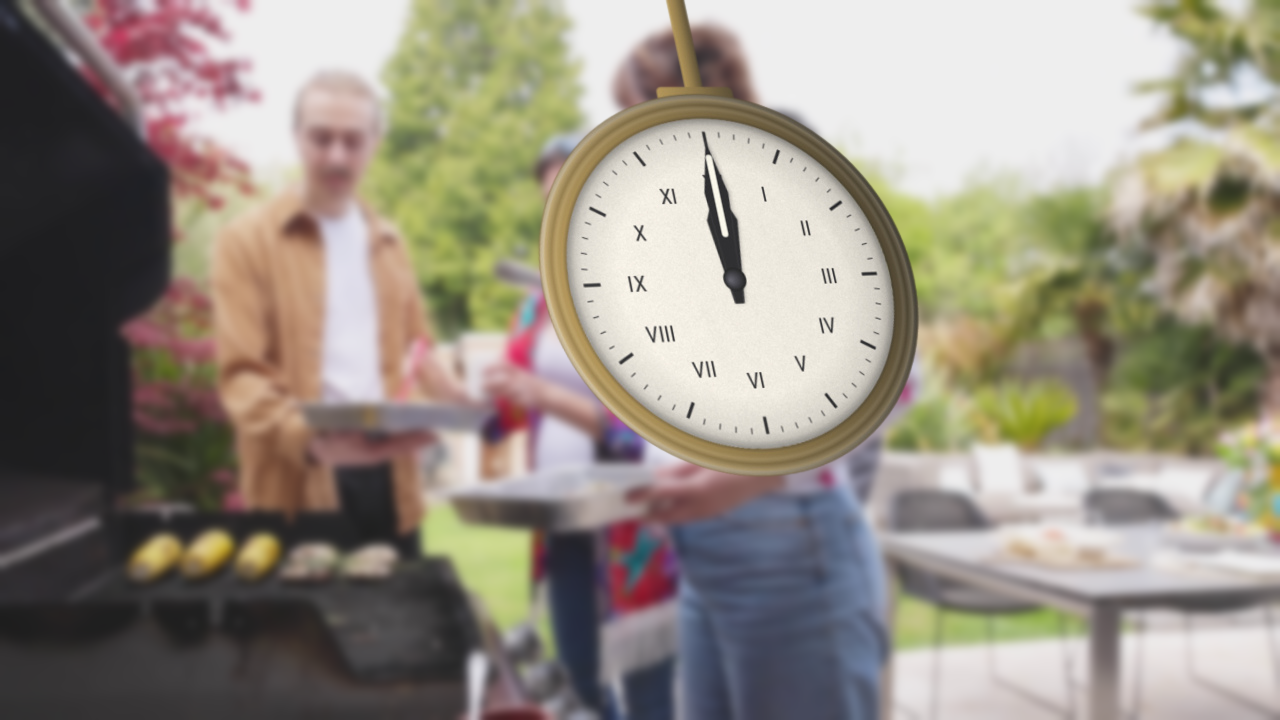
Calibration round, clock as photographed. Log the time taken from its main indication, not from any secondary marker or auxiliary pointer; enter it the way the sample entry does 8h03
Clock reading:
12h00
